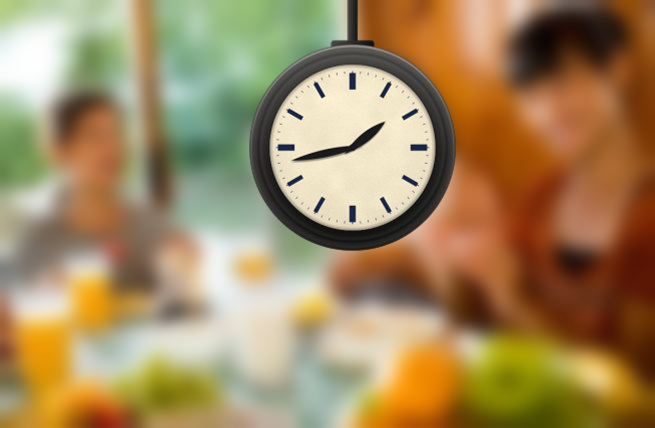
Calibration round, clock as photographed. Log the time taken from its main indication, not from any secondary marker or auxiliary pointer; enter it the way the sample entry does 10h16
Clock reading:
1h43
